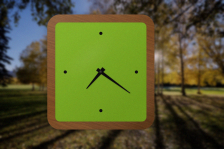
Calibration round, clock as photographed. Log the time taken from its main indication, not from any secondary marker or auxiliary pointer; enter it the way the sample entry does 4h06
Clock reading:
7h21
